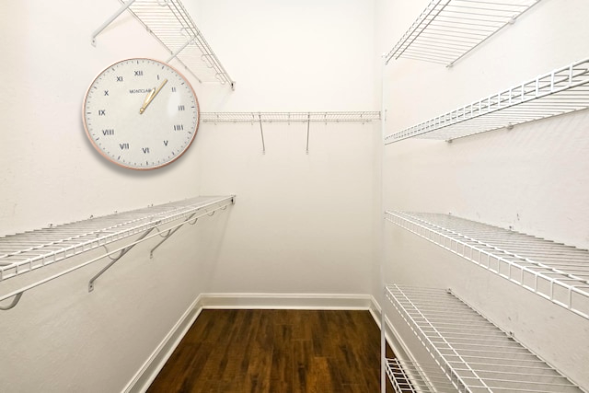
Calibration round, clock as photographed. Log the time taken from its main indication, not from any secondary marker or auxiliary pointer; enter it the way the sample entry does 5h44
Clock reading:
1h07
